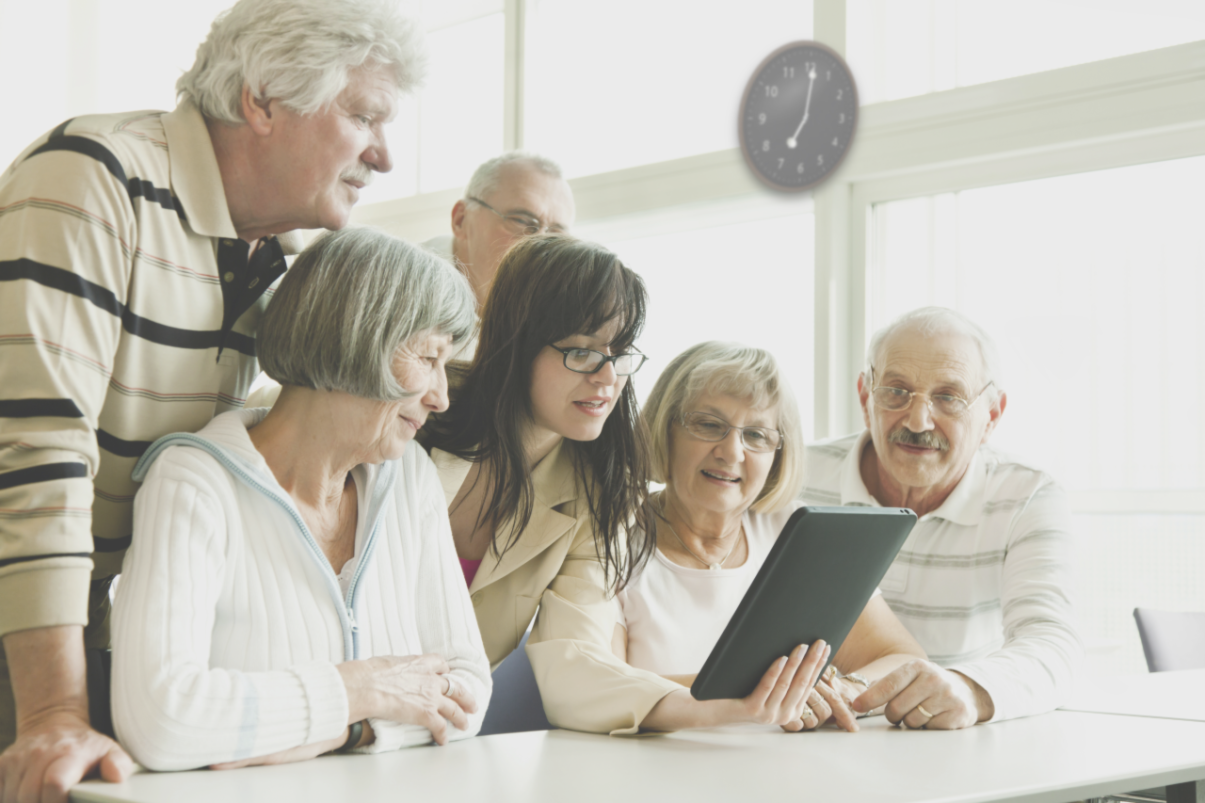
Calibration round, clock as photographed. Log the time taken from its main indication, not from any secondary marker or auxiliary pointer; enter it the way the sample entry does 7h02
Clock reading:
7h01
